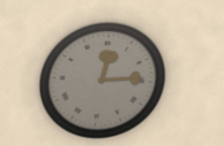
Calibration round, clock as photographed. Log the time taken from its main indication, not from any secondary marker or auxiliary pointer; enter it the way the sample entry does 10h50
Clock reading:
12h14
